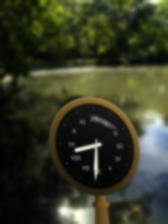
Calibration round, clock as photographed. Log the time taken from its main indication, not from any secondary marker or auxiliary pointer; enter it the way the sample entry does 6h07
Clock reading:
8h31
